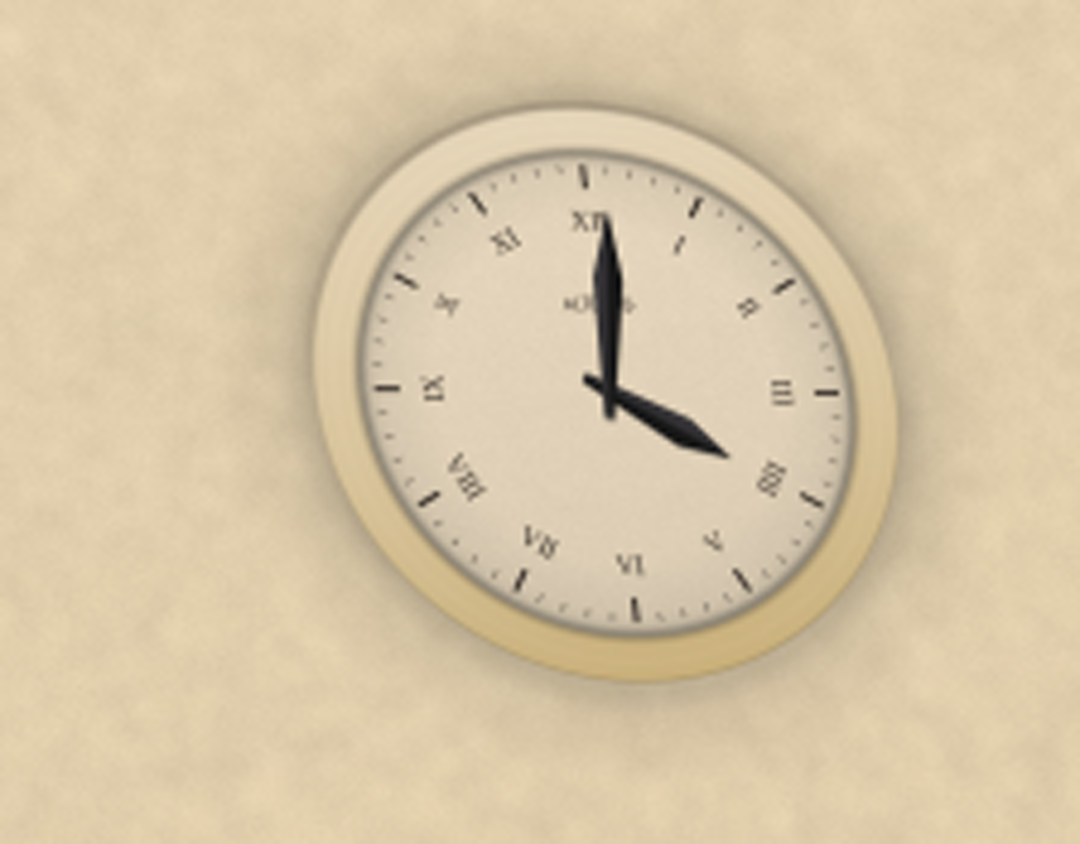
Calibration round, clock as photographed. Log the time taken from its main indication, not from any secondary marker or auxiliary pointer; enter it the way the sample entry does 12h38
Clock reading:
4h01
